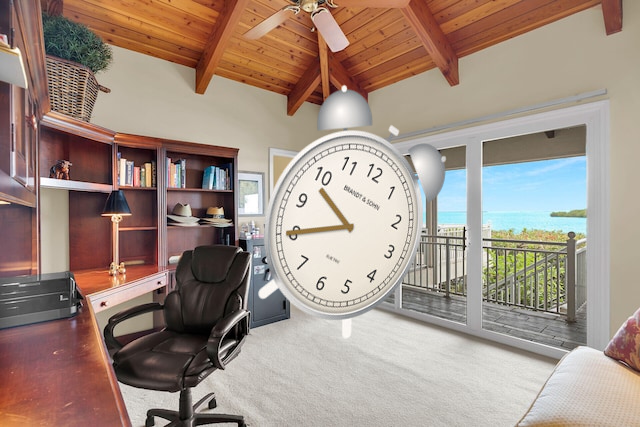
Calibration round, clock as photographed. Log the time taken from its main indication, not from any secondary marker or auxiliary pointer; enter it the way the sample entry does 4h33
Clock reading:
9h40
